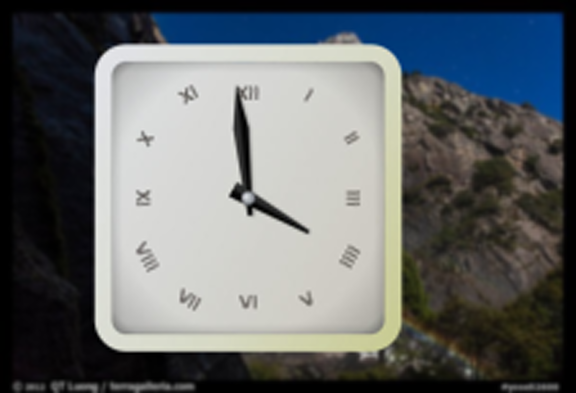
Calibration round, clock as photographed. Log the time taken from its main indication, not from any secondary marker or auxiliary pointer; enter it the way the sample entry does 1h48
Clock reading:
3h59
